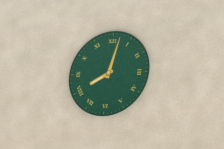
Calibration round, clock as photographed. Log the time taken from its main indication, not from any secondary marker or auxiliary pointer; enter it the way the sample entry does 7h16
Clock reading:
8h02
